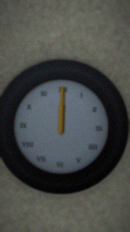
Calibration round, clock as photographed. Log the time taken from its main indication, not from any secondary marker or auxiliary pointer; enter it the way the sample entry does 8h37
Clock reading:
12h00
